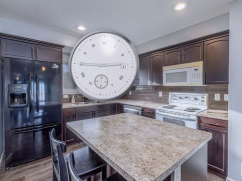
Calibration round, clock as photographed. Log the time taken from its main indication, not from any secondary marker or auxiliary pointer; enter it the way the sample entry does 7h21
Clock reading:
2h45
